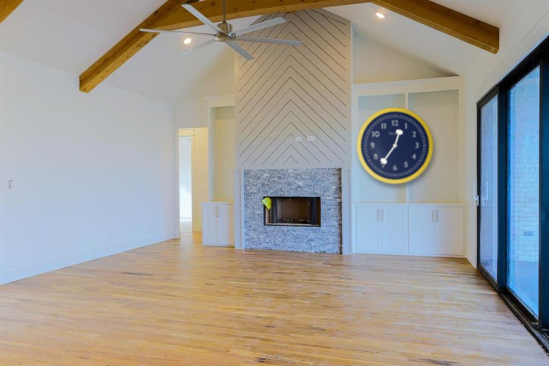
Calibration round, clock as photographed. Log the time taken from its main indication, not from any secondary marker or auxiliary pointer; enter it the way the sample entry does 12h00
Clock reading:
12h36
